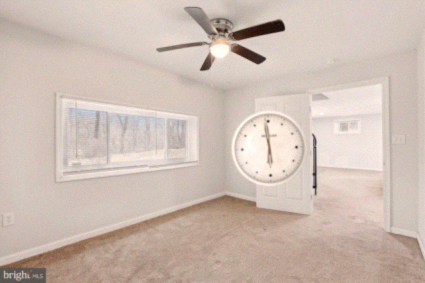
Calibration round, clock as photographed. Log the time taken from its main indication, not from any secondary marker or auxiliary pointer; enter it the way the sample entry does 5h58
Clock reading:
5h59
